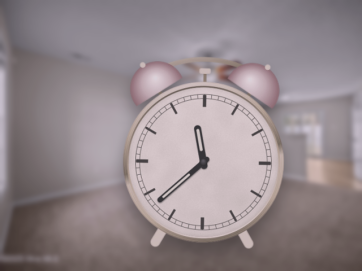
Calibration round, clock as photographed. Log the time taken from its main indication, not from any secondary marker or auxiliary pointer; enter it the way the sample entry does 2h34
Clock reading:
11h38
